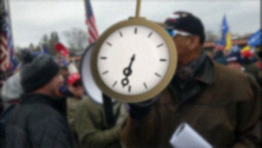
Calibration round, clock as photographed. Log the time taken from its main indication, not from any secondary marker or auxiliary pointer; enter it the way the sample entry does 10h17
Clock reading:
6h32
